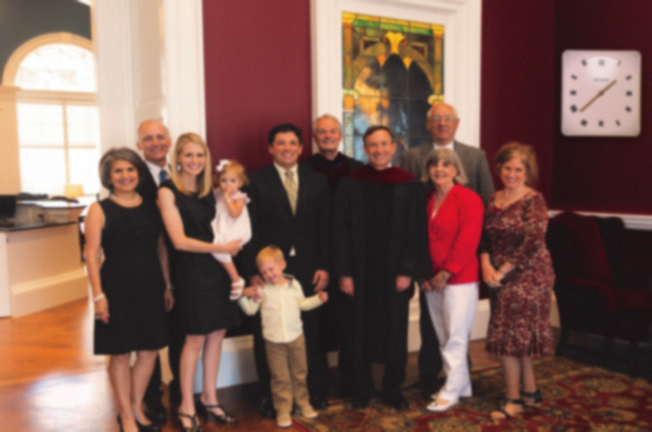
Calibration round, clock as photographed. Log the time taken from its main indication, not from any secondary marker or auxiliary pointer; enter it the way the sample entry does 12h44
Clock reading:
1h38
